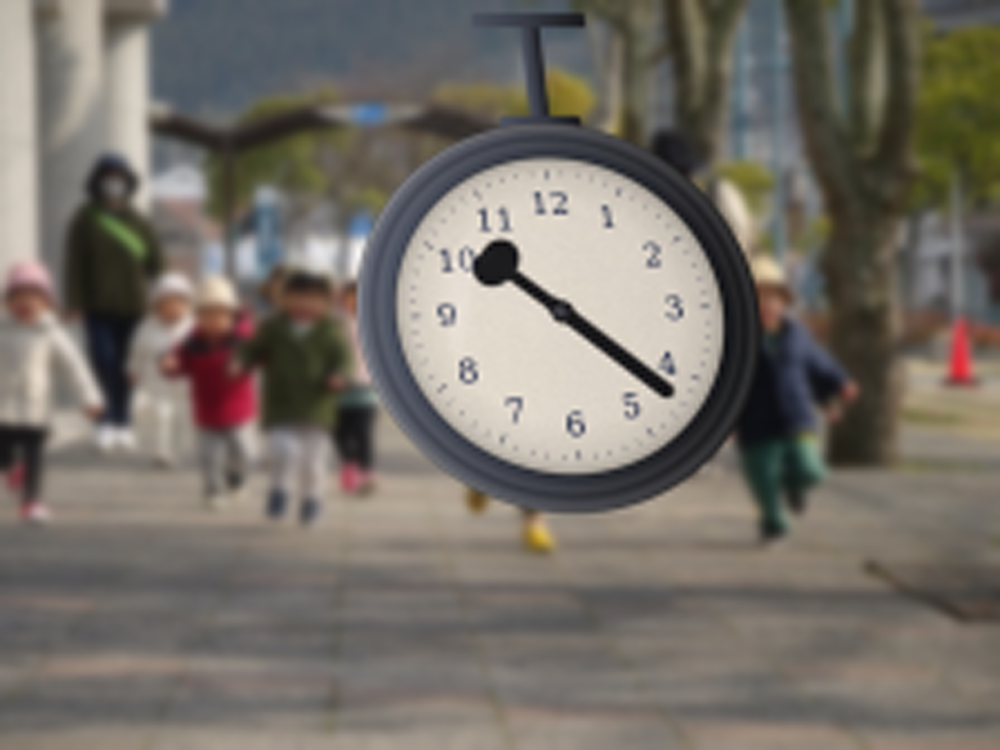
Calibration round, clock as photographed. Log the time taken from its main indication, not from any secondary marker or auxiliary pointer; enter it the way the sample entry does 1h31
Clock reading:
10h22
